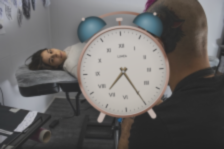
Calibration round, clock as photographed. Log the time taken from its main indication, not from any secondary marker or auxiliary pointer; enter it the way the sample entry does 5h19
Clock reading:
7h25
